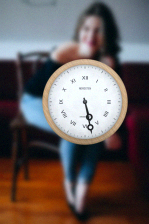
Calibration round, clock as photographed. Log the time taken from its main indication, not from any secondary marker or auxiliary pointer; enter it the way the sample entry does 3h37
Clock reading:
5h28
